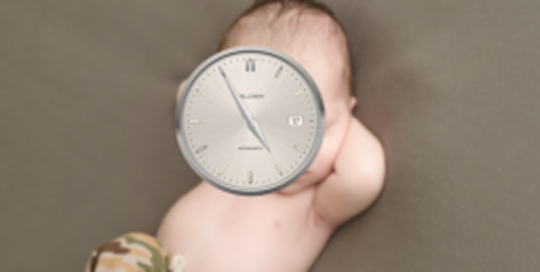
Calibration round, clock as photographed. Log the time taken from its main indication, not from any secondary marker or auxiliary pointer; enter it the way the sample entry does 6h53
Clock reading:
4h55
